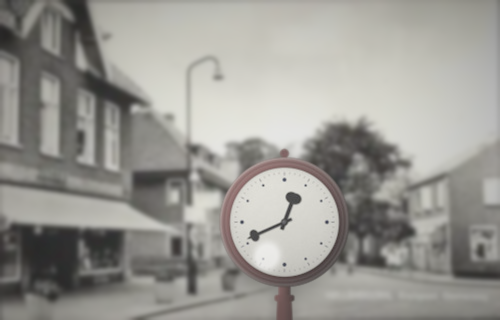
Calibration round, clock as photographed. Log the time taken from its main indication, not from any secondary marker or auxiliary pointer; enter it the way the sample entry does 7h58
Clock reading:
12h41
